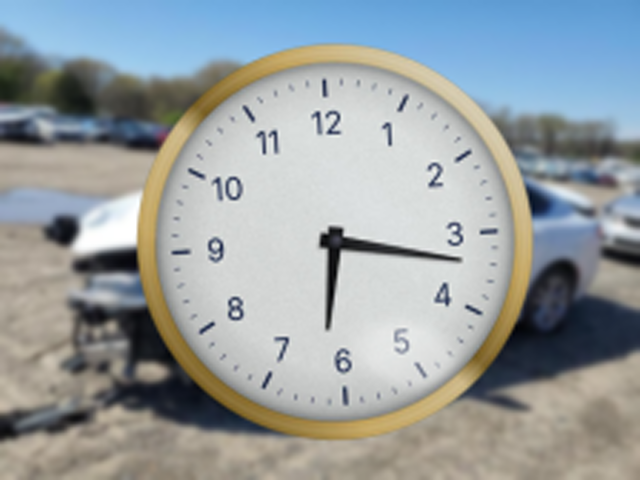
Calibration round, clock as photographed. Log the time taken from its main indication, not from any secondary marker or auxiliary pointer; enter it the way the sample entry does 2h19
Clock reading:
6h17
